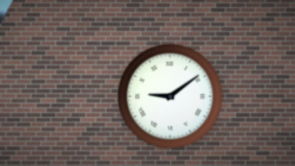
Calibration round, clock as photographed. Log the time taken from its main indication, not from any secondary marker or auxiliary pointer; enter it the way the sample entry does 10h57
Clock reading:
9h09
